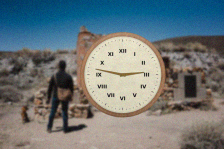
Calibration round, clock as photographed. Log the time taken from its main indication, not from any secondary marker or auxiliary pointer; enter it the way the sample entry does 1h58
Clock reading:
2h47
